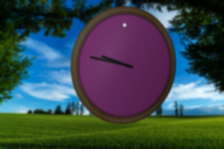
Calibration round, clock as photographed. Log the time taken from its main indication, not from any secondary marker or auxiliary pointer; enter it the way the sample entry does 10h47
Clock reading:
9h48
